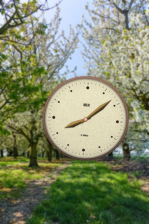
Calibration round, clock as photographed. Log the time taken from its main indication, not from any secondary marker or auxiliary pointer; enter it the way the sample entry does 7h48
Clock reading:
8h08
